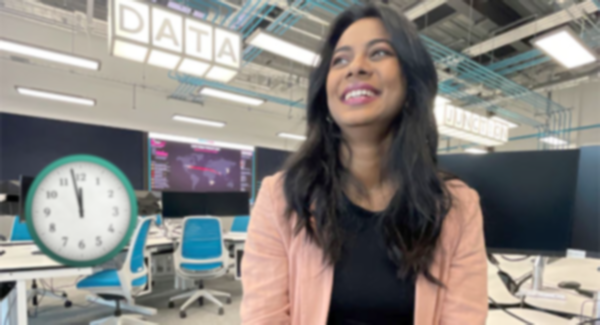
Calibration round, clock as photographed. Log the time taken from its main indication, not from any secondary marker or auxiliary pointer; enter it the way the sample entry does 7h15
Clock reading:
11h58
